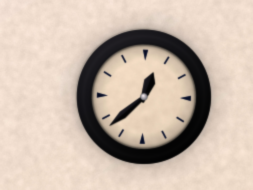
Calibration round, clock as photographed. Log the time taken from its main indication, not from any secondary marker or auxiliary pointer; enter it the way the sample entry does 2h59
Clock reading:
12h38
